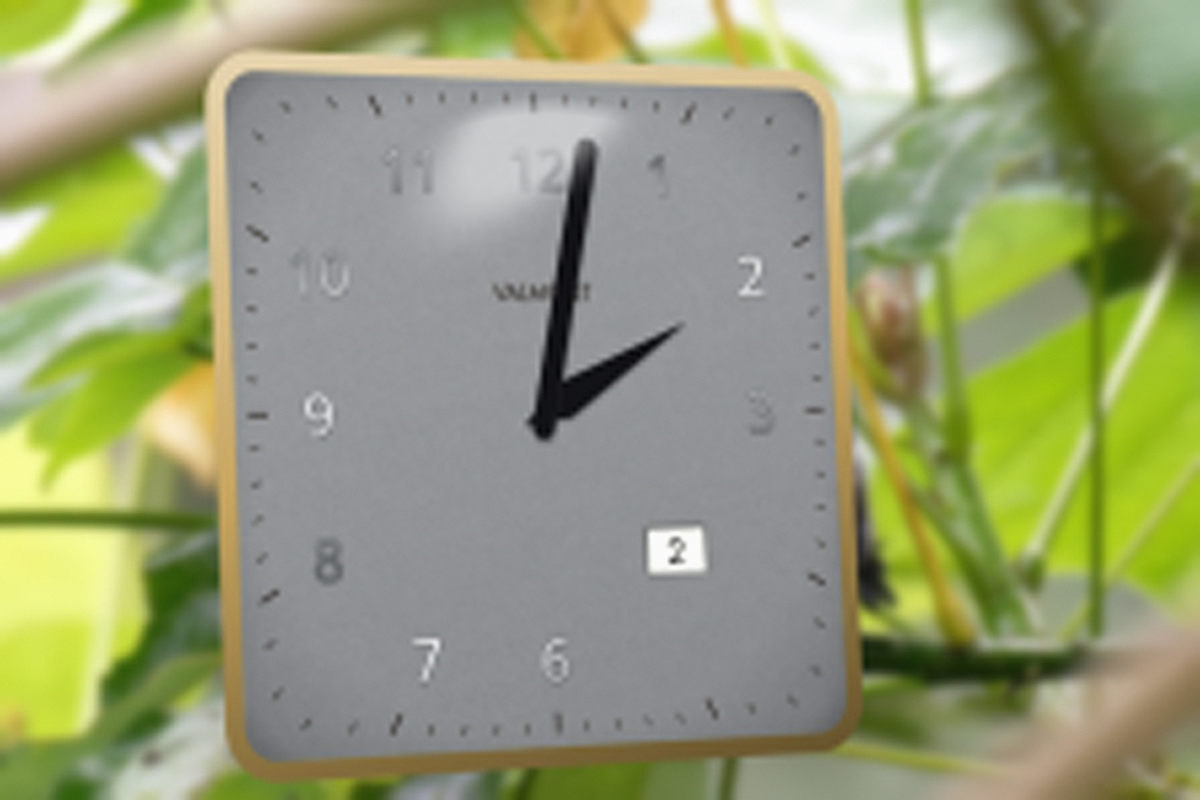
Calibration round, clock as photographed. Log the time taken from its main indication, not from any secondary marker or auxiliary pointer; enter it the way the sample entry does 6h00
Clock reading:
2h02
